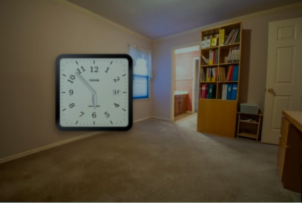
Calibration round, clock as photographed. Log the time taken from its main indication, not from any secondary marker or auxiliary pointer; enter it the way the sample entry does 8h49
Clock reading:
5h53
